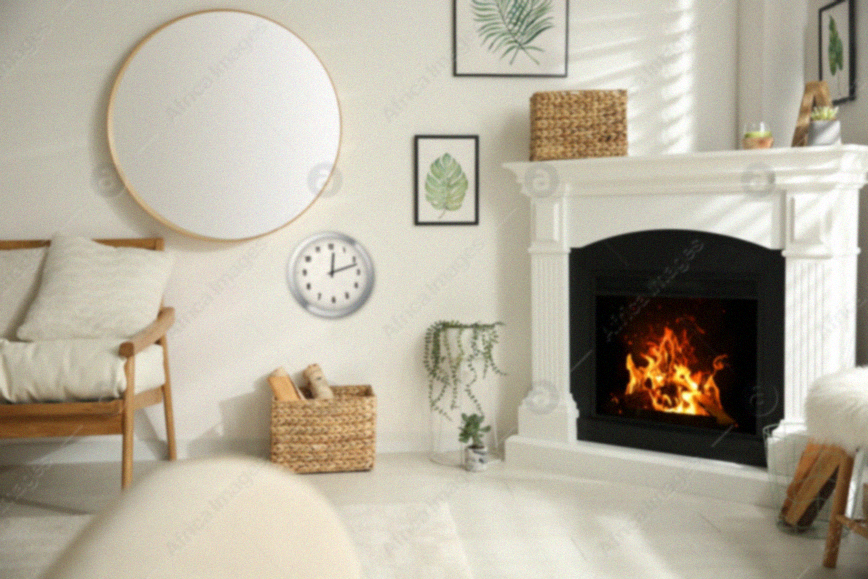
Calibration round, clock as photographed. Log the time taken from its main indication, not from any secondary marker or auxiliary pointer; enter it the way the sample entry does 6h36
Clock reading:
12h12
